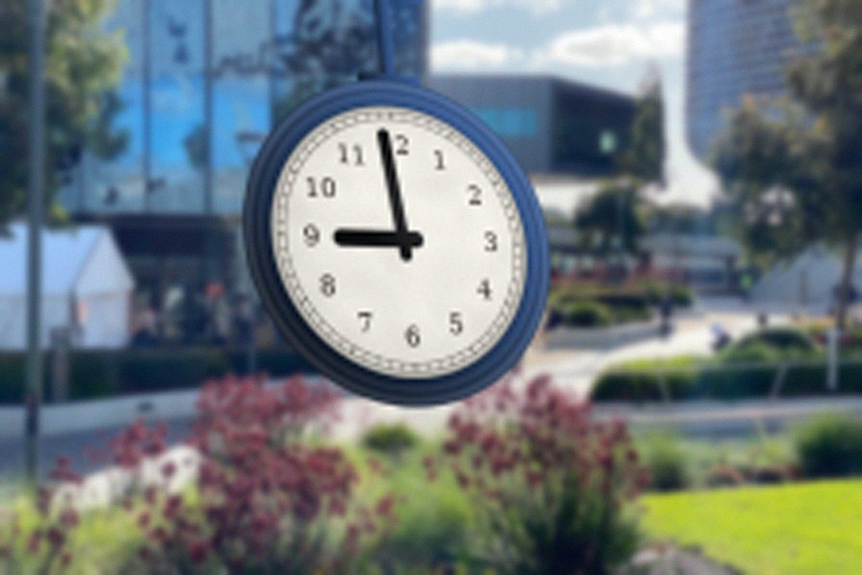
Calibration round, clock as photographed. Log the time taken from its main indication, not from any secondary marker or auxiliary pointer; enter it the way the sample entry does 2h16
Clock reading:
8h59
